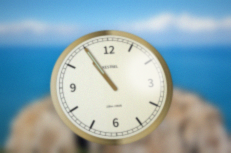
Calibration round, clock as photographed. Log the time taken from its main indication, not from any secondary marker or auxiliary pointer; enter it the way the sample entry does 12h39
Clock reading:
10h55
